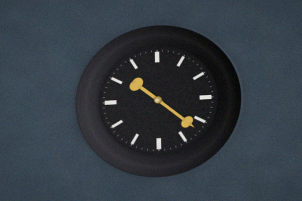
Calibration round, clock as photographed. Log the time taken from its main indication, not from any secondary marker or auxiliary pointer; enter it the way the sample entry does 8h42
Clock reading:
10h22
